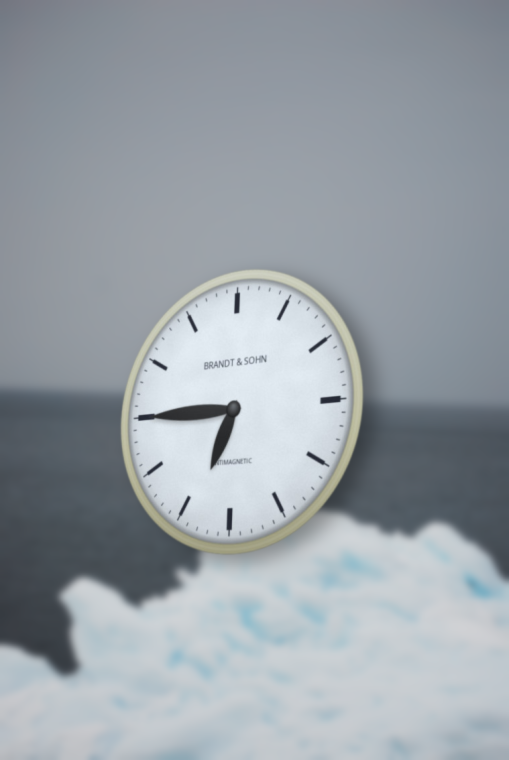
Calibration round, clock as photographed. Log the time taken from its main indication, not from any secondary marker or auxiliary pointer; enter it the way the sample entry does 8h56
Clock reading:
6h45
